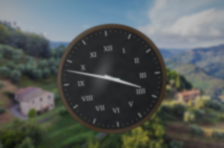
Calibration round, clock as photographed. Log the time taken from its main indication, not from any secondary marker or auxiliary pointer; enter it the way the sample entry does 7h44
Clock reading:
3h48
